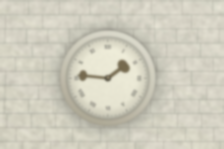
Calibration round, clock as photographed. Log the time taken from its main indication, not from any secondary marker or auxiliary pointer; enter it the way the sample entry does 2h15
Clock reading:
1h46
